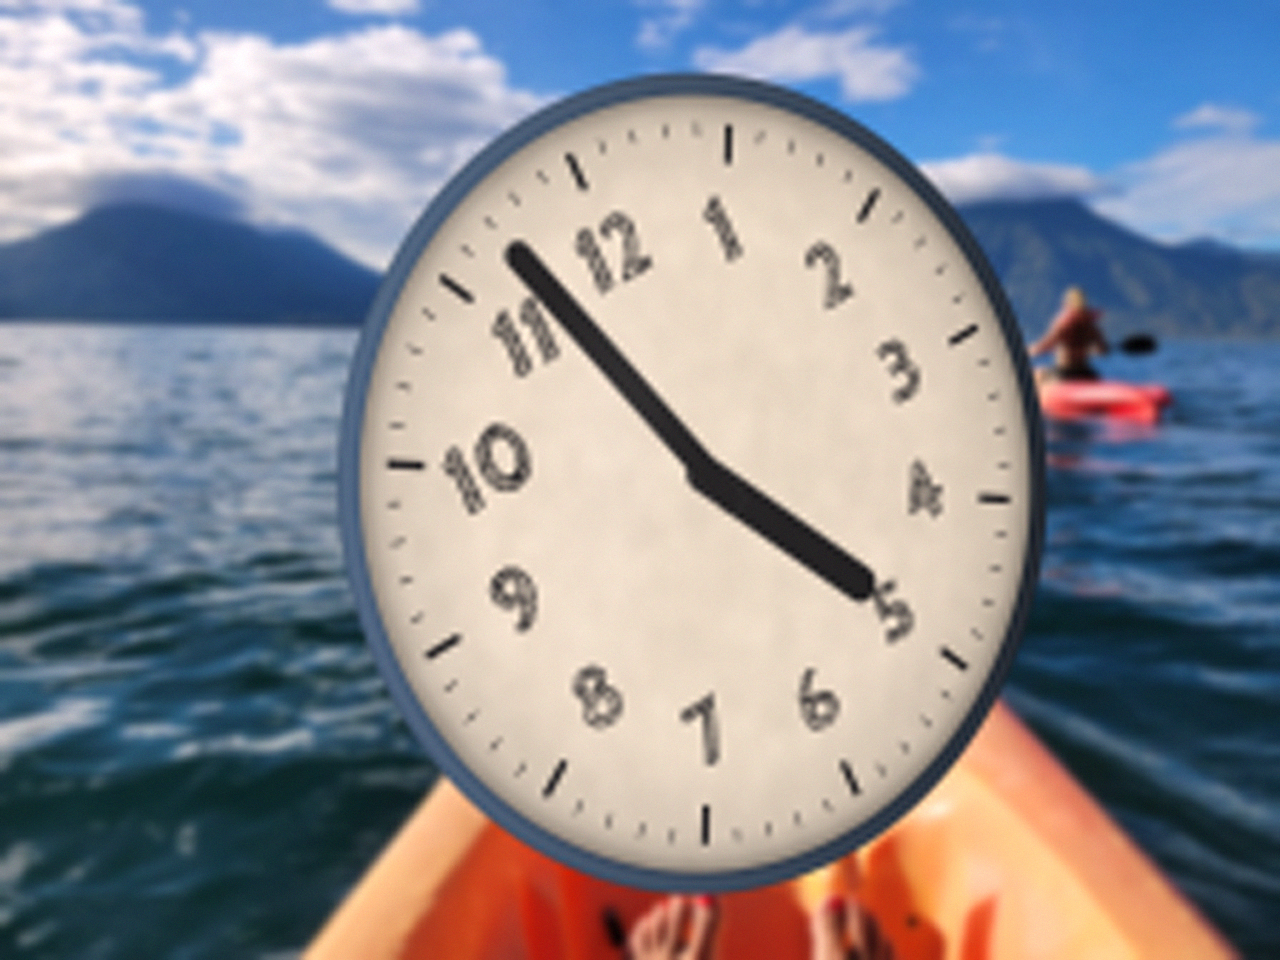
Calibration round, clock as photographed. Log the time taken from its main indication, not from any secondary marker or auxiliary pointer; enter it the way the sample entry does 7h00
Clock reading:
4h57
